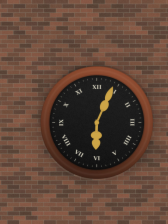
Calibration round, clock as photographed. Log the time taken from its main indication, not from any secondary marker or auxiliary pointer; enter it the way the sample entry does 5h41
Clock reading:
6h04
